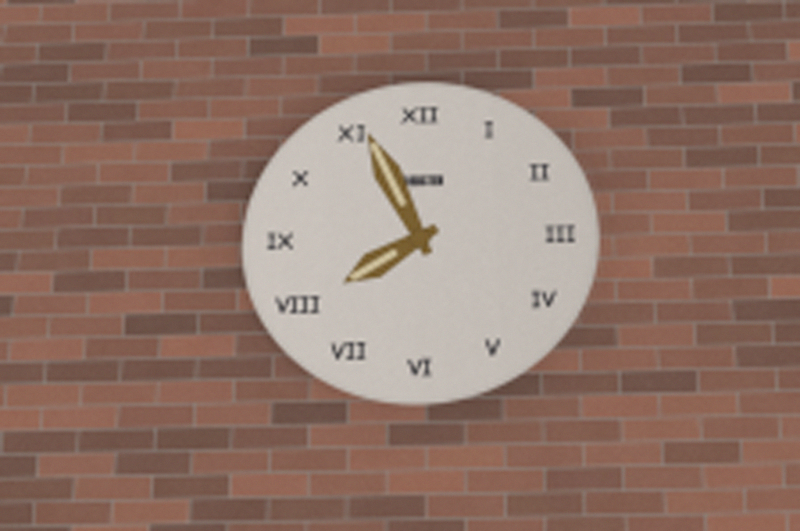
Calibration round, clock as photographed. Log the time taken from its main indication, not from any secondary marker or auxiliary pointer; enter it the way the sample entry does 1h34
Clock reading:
7h56
